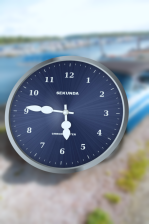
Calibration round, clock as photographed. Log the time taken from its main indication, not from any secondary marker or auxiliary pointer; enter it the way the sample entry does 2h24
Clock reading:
5h46
